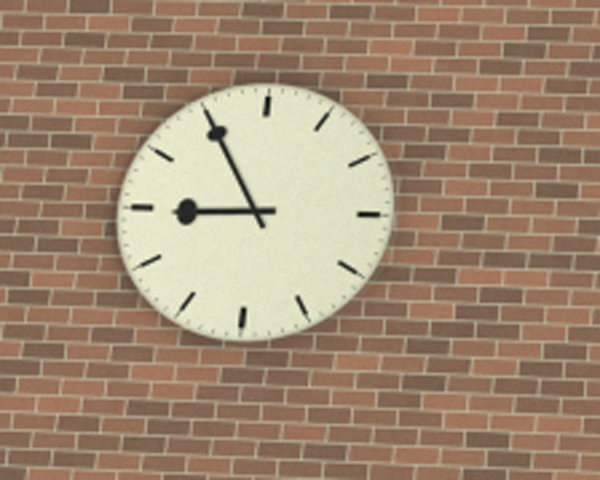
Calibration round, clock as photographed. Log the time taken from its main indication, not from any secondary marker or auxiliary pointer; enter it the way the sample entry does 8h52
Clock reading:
8h55
